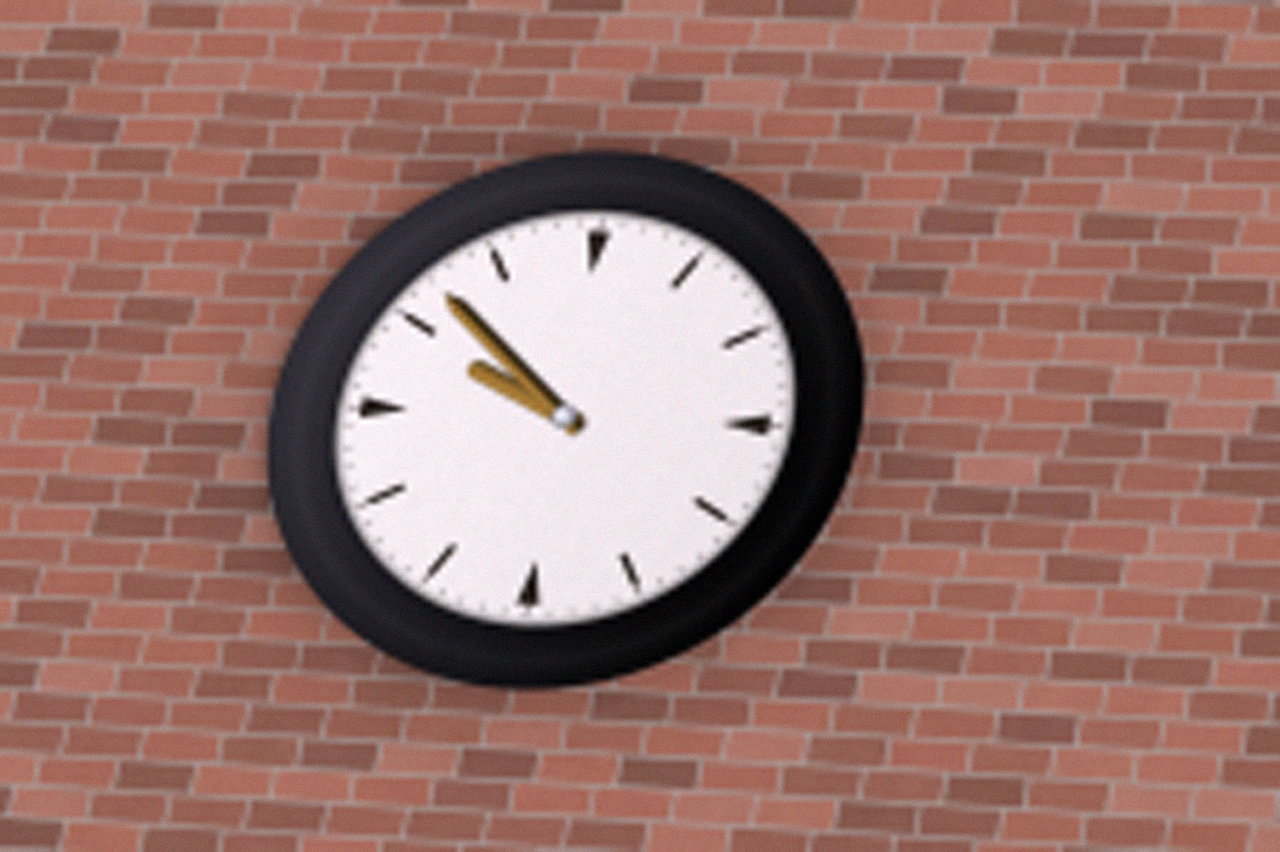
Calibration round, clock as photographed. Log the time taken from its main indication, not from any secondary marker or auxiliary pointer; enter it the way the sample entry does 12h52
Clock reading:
9h52
